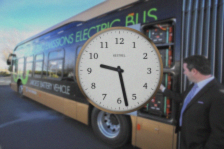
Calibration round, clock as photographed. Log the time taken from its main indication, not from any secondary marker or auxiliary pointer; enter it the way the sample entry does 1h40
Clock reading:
9h28
